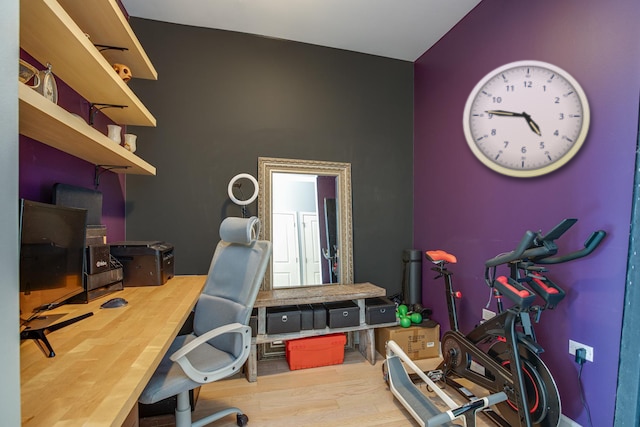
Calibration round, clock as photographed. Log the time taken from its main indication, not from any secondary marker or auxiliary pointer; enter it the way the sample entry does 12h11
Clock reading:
4h46
